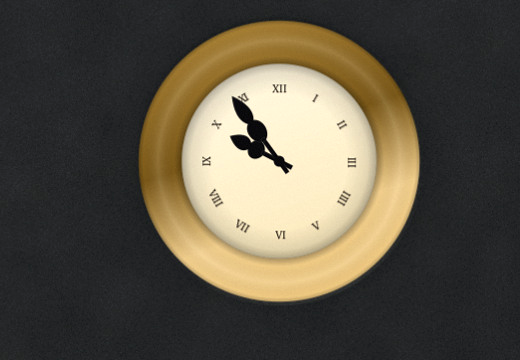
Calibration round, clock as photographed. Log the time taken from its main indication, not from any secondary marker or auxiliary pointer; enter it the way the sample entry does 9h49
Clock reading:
9h54
